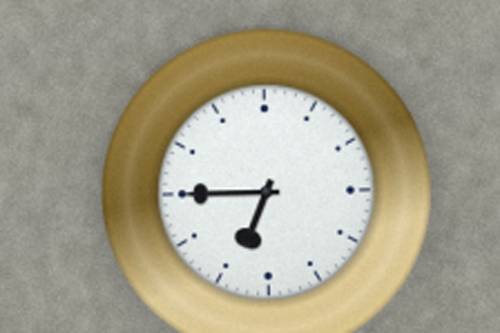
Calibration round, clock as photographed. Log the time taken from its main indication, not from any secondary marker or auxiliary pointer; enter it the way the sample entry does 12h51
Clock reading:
6h45
